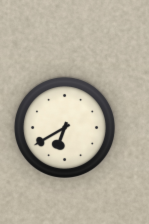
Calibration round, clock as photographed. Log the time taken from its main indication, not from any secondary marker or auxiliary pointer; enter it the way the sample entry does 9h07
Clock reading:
6h40
